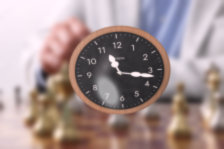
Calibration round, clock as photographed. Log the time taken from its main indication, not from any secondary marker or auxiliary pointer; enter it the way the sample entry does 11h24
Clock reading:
11h17
